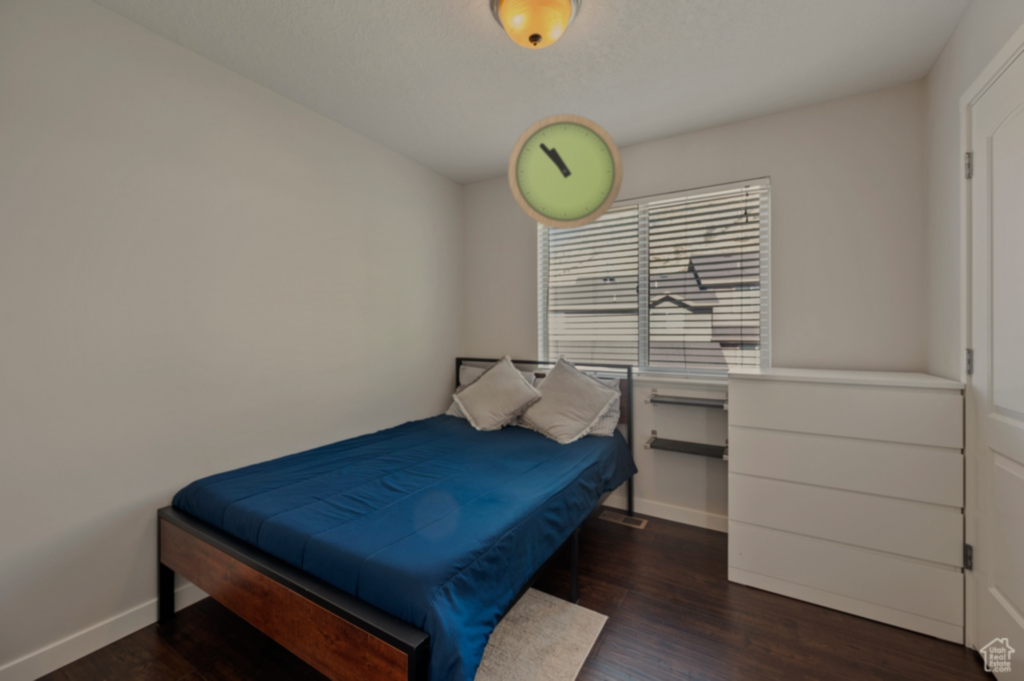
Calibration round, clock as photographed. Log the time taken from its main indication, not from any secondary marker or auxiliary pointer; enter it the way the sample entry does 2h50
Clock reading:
10h53
